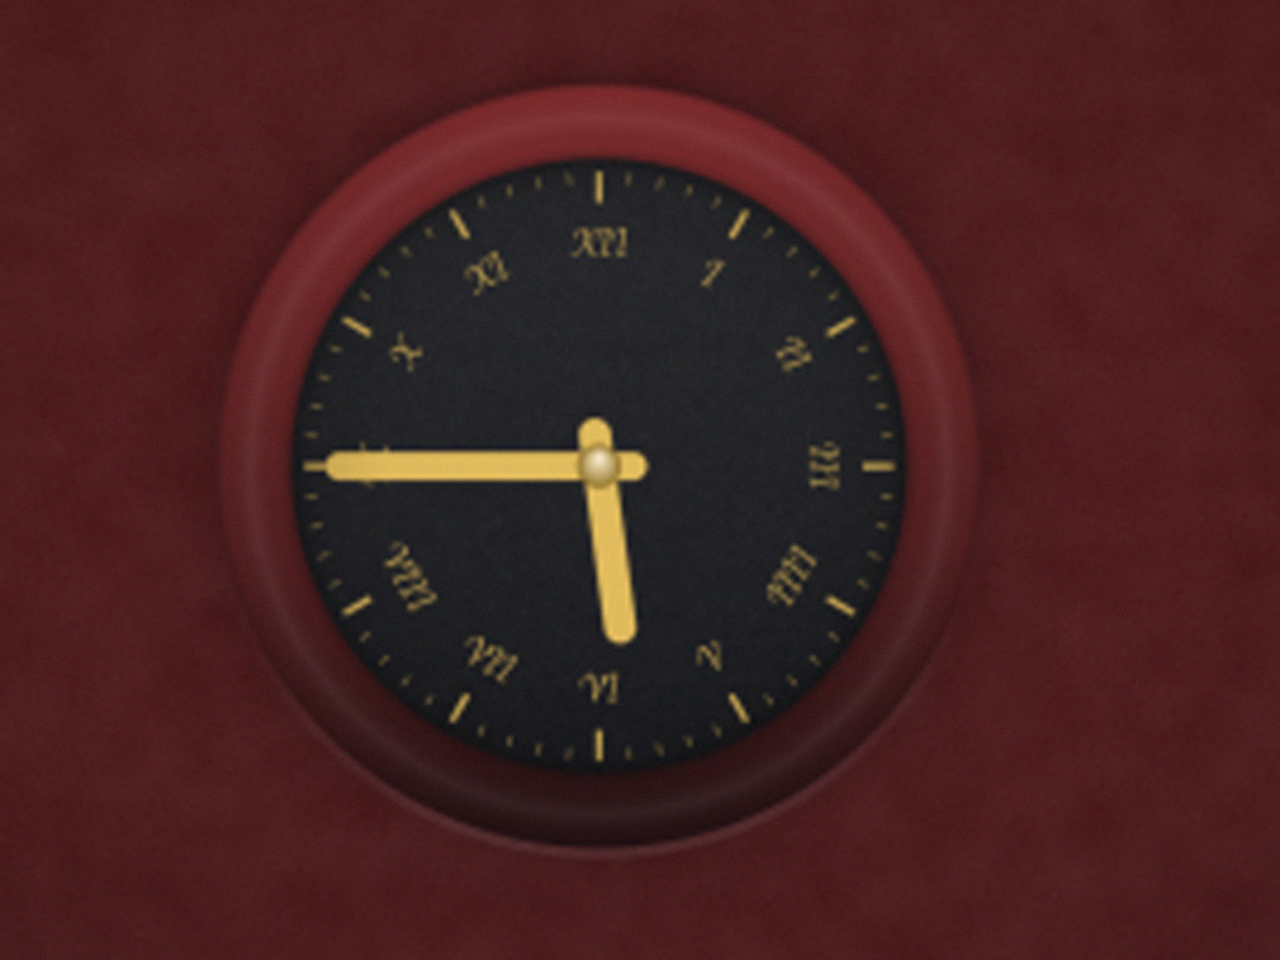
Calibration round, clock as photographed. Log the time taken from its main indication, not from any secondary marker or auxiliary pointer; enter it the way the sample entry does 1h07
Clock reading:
5h45
